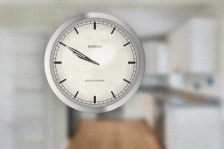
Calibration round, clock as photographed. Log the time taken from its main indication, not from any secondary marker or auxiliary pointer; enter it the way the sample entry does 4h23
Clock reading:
9h50
